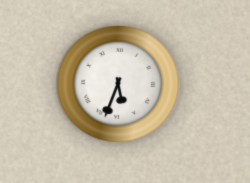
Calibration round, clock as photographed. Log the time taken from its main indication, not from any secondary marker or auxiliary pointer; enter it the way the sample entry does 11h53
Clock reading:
5h33
